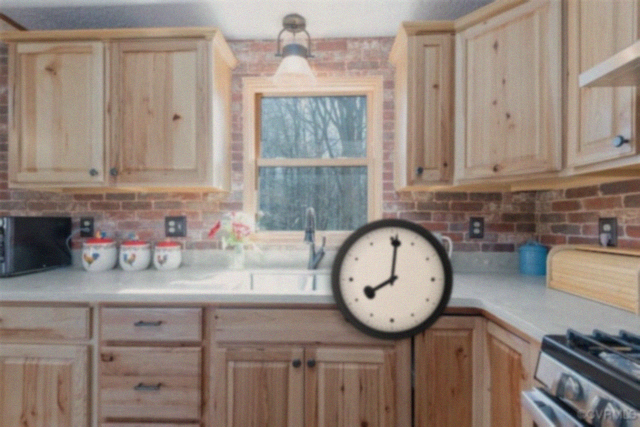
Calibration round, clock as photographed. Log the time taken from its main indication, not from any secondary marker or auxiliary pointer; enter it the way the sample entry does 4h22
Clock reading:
8h01
